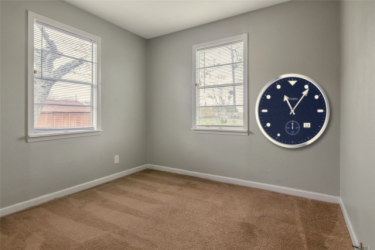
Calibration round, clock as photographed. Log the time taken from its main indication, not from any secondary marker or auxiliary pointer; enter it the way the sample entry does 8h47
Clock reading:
11h06
